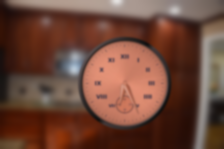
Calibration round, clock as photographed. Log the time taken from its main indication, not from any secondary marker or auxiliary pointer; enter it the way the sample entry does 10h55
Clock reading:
6h26
